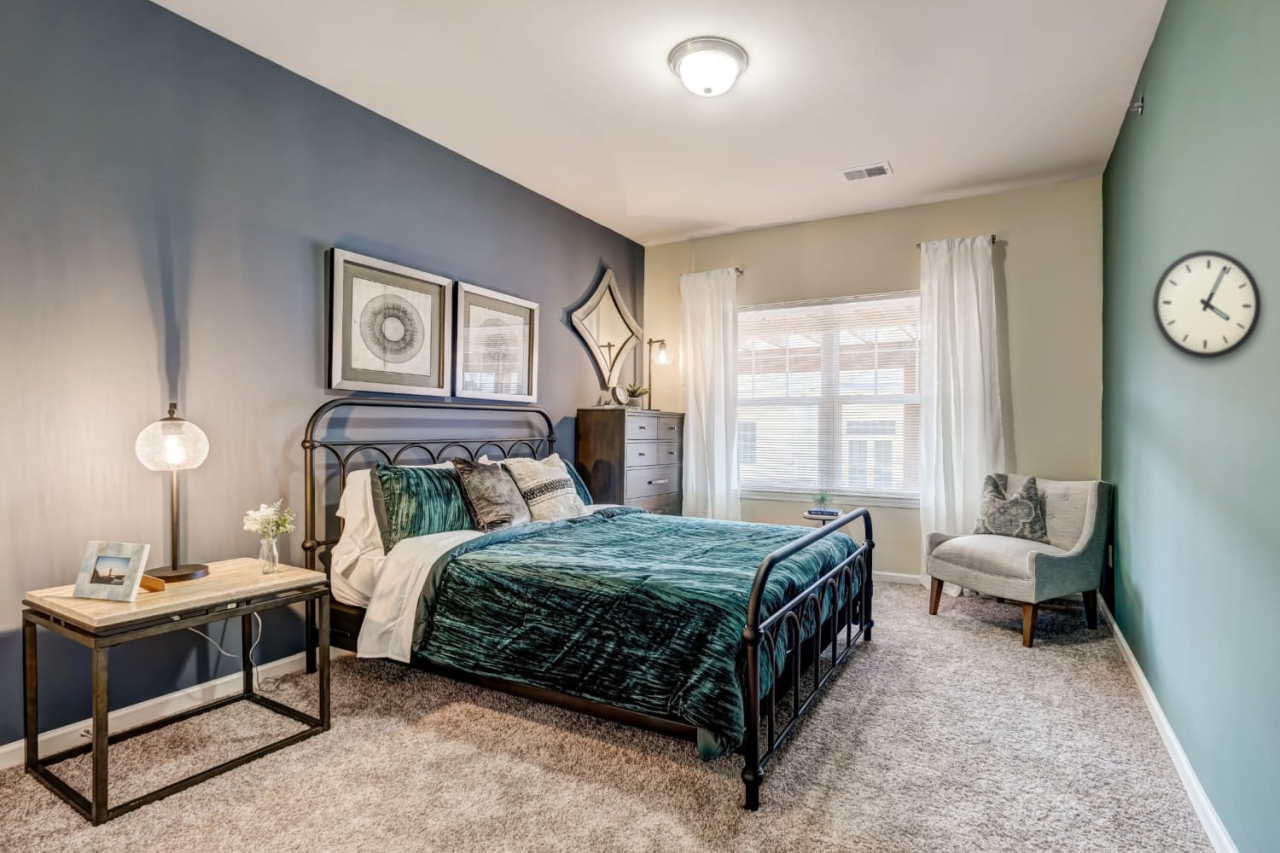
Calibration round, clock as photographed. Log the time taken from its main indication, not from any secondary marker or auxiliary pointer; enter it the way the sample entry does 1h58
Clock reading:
4h04
